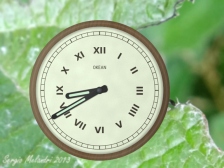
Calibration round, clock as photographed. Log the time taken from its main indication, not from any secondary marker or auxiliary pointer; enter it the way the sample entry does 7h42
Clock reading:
8h40
